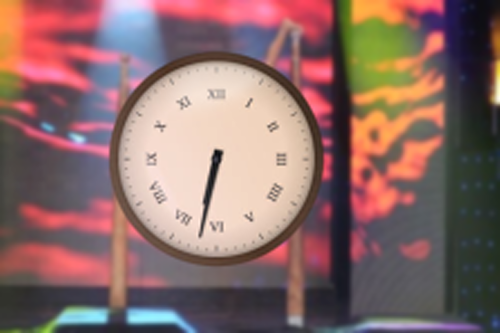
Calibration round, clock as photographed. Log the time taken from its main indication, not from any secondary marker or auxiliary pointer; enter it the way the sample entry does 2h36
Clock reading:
6h32
